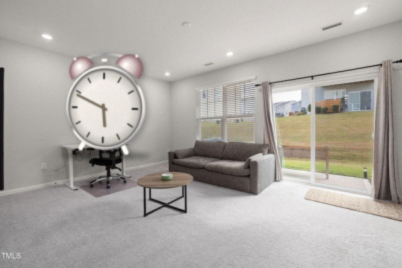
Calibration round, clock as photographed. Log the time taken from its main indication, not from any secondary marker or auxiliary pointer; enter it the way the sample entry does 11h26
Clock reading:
5h49
